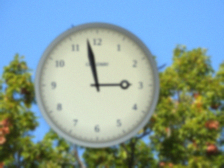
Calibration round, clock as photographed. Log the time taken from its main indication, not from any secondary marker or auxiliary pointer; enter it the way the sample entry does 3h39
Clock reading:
2h58
